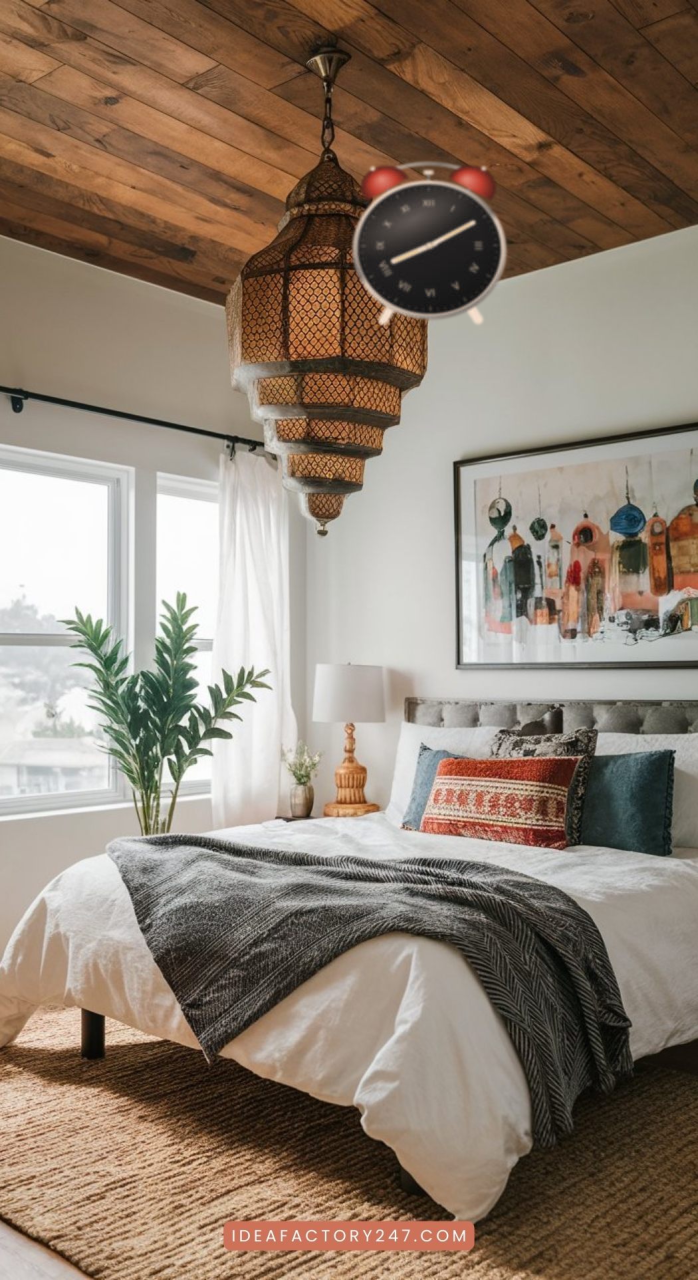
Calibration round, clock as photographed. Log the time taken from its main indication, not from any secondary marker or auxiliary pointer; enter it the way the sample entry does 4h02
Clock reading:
8h10
